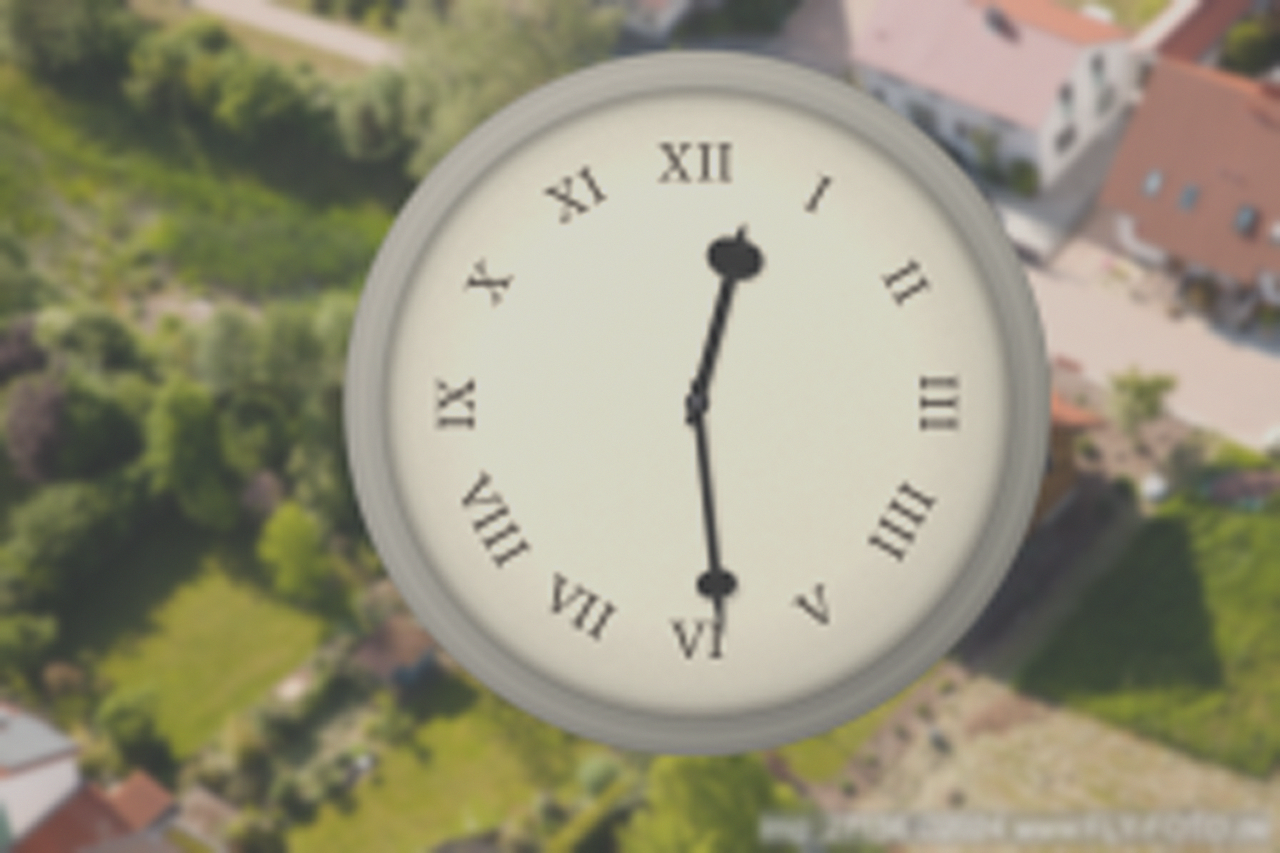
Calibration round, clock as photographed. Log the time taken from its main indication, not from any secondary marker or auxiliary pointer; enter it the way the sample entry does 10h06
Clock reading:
12h29
